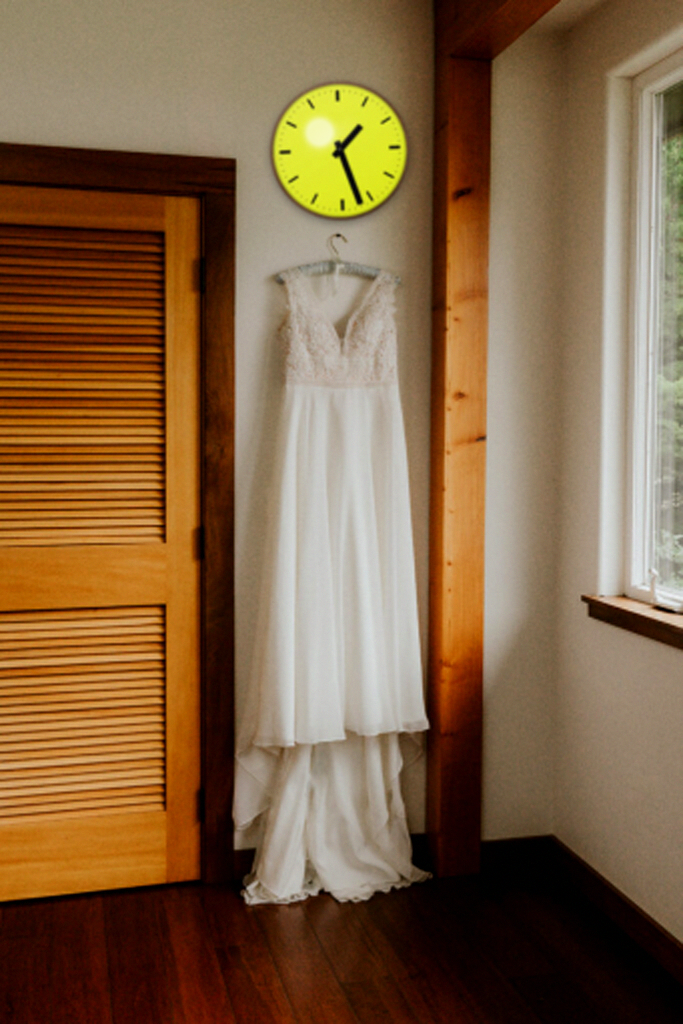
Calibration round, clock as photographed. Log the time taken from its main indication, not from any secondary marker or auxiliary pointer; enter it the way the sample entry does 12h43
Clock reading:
1h27
